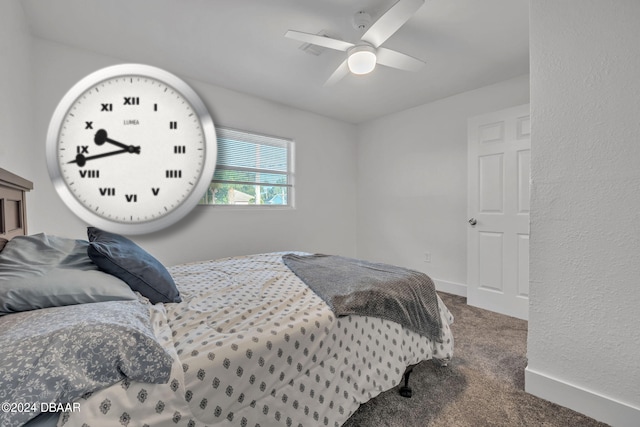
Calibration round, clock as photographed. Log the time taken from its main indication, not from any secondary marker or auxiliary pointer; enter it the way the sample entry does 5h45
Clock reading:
9h43
